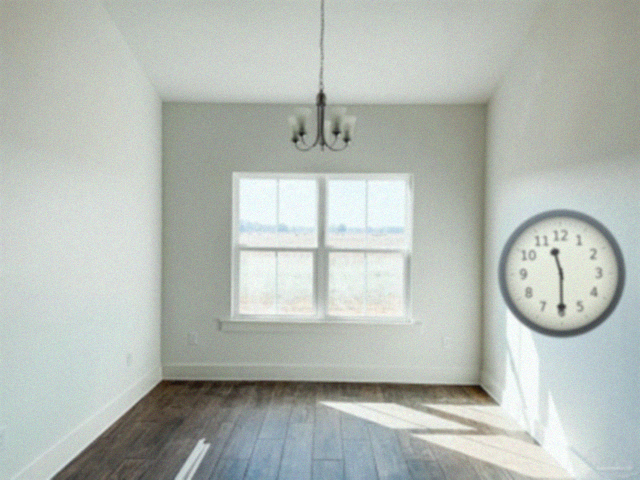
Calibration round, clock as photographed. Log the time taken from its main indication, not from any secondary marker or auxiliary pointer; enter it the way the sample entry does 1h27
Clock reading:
11h30
